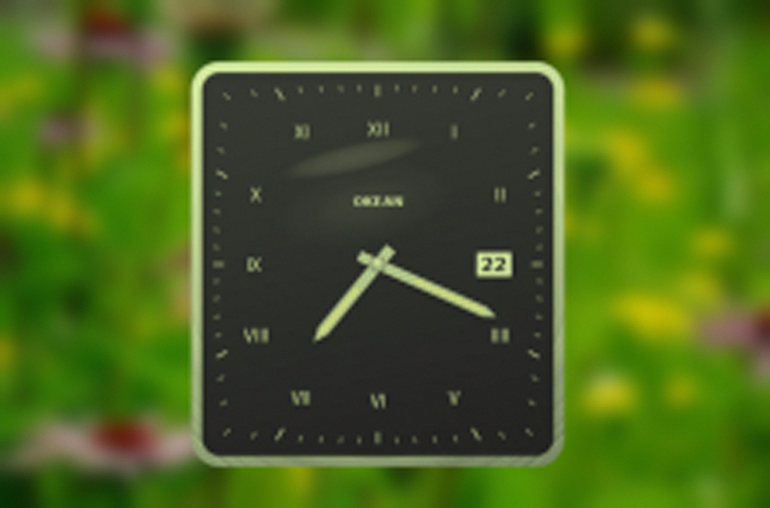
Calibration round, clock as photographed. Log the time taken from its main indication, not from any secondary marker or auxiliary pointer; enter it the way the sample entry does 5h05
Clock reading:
7h19
